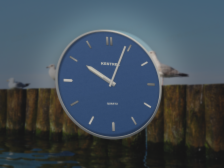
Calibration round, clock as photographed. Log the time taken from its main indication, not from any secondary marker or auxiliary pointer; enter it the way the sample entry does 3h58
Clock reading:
10h04
